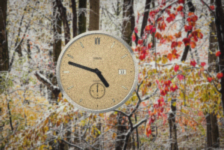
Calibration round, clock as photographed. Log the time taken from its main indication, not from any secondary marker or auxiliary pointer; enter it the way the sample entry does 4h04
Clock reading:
4h48
